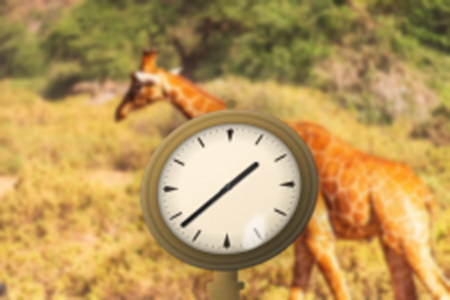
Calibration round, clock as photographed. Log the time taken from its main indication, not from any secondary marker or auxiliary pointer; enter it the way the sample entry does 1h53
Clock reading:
1h38
